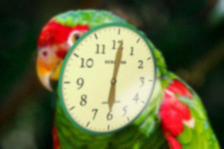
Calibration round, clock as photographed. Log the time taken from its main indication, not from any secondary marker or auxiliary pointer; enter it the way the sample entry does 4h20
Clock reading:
6h01
